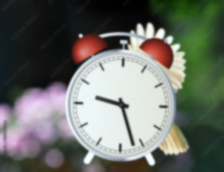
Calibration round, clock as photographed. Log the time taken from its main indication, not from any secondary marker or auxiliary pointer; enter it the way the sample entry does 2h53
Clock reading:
9h27
